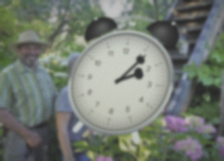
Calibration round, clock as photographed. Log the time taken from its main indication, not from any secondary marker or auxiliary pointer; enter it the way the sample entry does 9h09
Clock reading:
2h06
